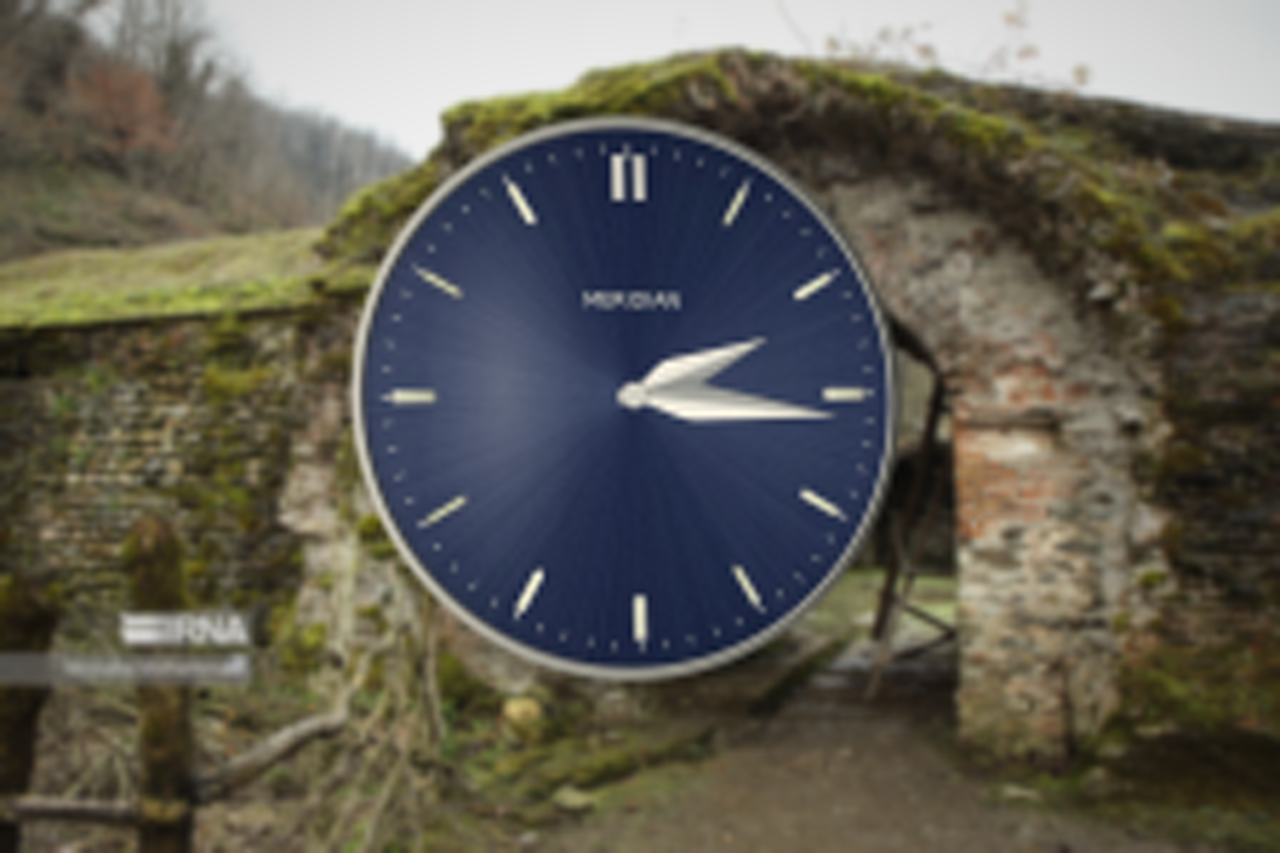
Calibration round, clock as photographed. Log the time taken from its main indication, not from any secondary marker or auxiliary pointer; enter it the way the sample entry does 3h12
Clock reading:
2h16
